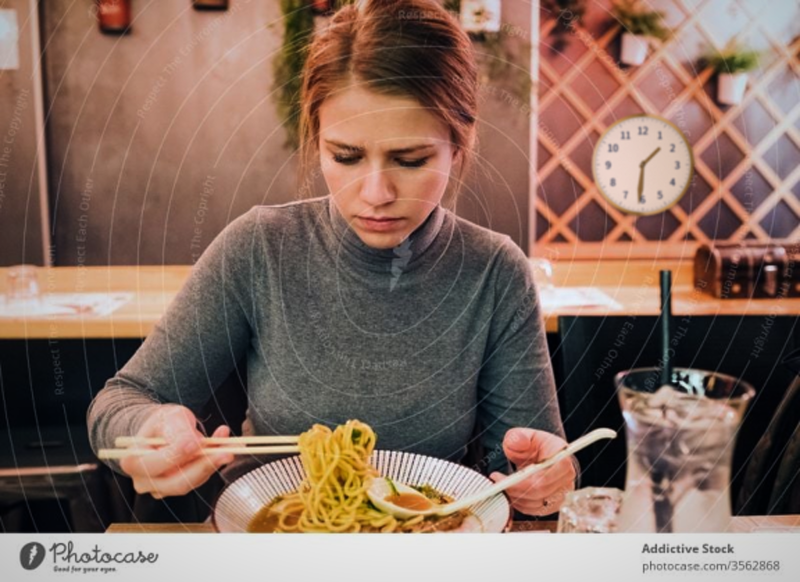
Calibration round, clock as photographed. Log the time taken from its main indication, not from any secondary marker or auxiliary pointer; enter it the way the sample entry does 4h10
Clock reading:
1h31
